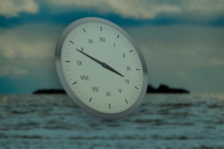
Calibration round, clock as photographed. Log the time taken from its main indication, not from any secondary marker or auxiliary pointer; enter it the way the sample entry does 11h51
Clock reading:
3h49
